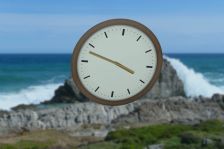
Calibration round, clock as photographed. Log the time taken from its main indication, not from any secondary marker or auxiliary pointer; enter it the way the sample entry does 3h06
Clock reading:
3h48
